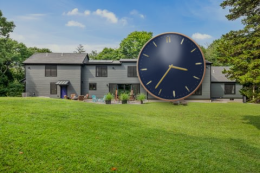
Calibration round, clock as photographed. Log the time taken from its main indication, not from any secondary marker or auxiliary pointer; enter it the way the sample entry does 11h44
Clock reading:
3h37
